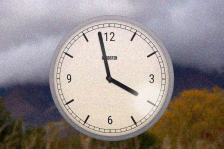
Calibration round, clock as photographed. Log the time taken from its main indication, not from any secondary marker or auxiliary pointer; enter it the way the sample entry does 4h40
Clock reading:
3h58
